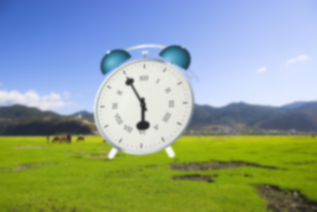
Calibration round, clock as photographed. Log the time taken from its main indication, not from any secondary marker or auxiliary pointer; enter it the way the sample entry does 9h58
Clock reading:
5h55
